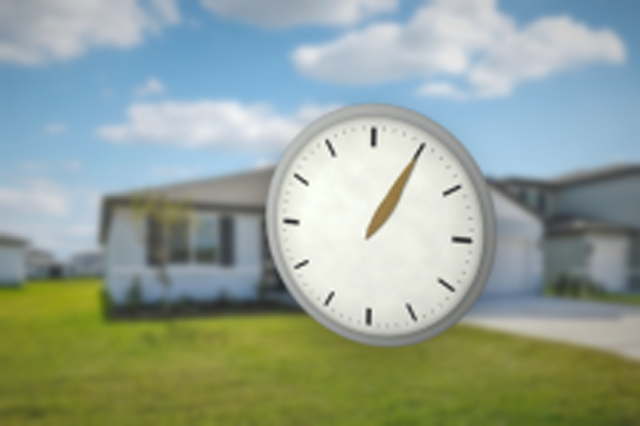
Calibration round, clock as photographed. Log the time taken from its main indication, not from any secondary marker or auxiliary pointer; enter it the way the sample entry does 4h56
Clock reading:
1h05
